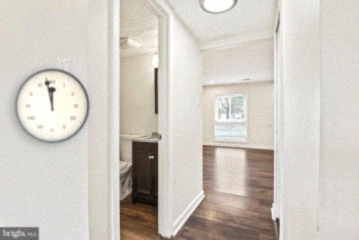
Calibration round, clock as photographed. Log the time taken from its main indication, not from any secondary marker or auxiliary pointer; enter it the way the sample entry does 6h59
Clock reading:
11h58
